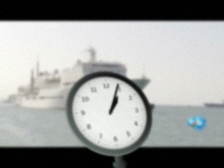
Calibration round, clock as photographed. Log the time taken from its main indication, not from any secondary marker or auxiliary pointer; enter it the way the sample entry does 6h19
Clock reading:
1h04
